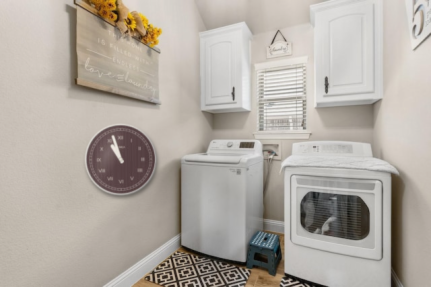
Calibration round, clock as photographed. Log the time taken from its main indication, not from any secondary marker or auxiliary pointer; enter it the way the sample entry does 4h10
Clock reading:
10h57
